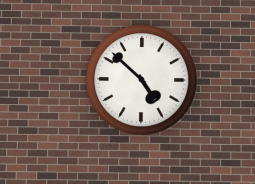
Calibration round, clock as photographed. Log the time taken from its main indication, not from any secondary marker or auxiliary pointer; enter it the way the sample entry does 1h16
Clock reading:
4h52
